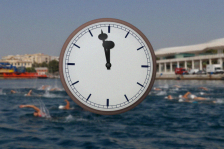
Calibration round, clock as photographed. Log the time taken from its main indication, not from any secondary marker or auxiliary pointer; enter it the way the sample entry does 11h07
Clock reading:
11h58
